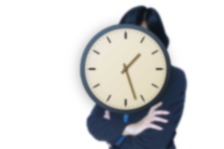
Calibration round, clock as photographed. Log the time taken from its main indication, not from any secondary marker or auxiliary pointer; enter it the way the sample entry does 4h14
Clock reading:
1h27
